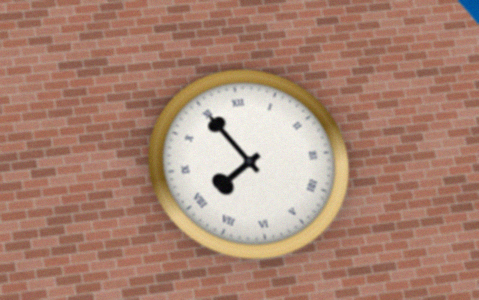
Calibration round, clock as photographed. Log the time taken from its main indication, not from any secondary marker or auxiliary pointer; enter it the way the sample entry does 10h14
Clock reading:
7h55
